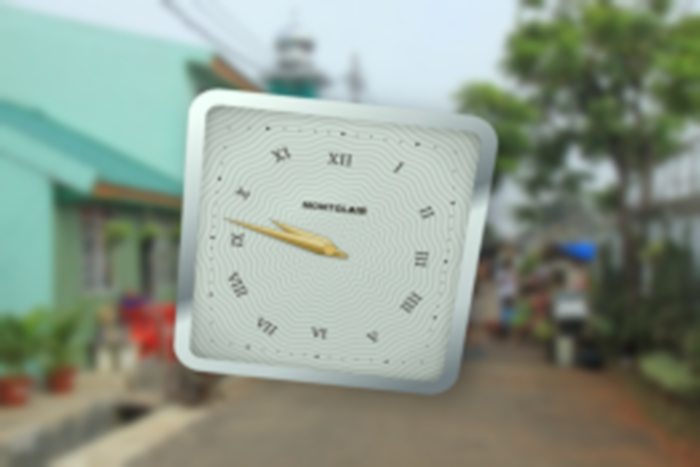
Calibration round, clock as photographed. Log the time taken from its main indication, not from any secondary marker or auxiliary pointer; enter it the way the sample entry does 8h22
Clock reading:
9h47
